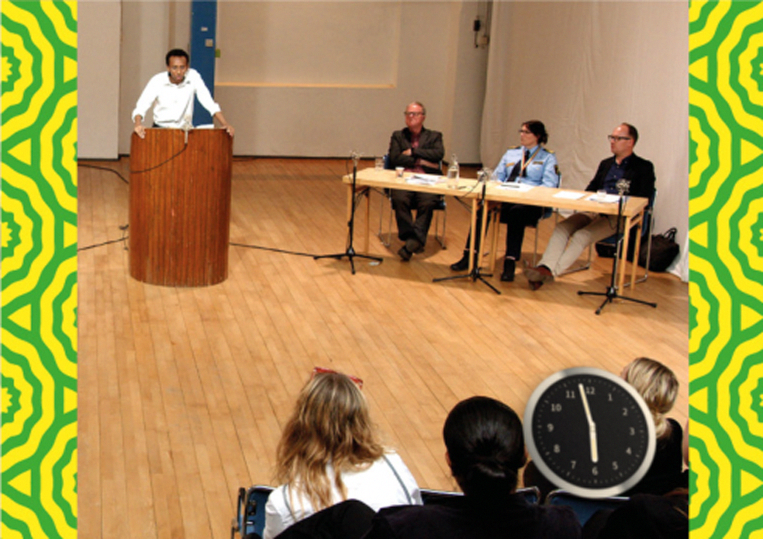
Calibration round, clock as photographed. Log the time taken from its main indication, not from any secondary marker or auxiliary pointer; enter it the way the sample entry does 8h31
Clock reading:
5h58
